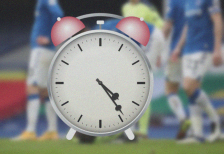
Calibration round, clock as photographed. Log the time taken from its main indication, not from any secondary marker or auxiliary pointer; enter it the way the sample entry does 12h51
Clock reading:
4h24
